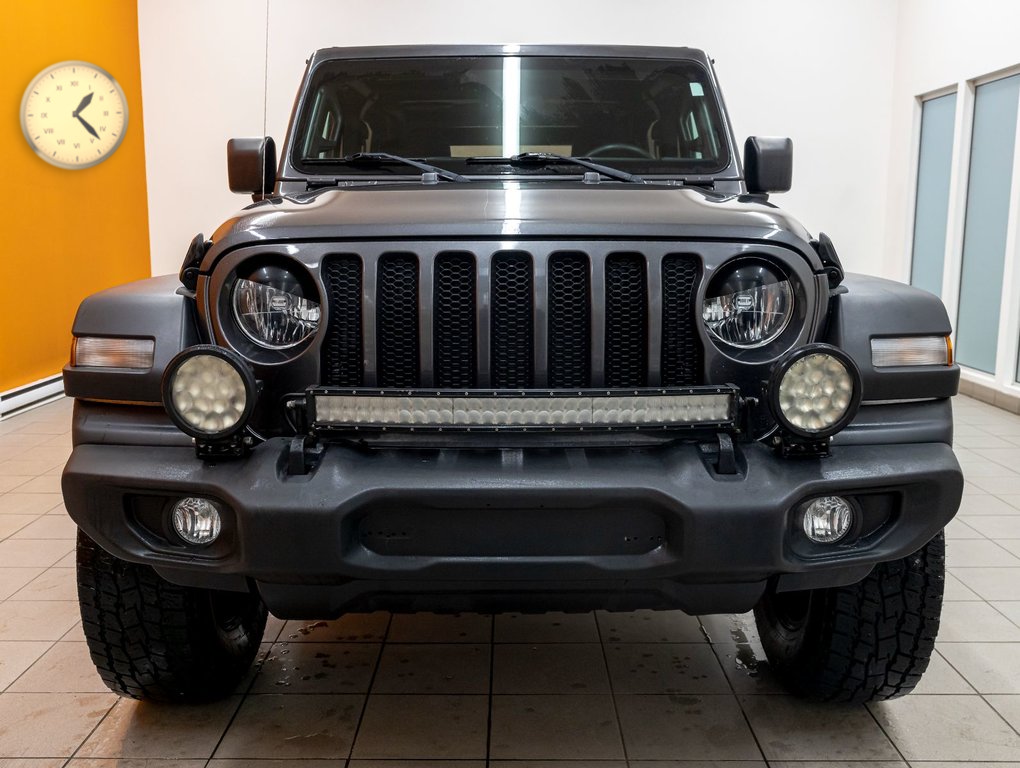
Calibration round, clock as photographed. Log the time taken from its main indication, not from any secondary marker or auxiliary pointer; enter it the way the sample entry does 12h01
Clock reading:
1h23
